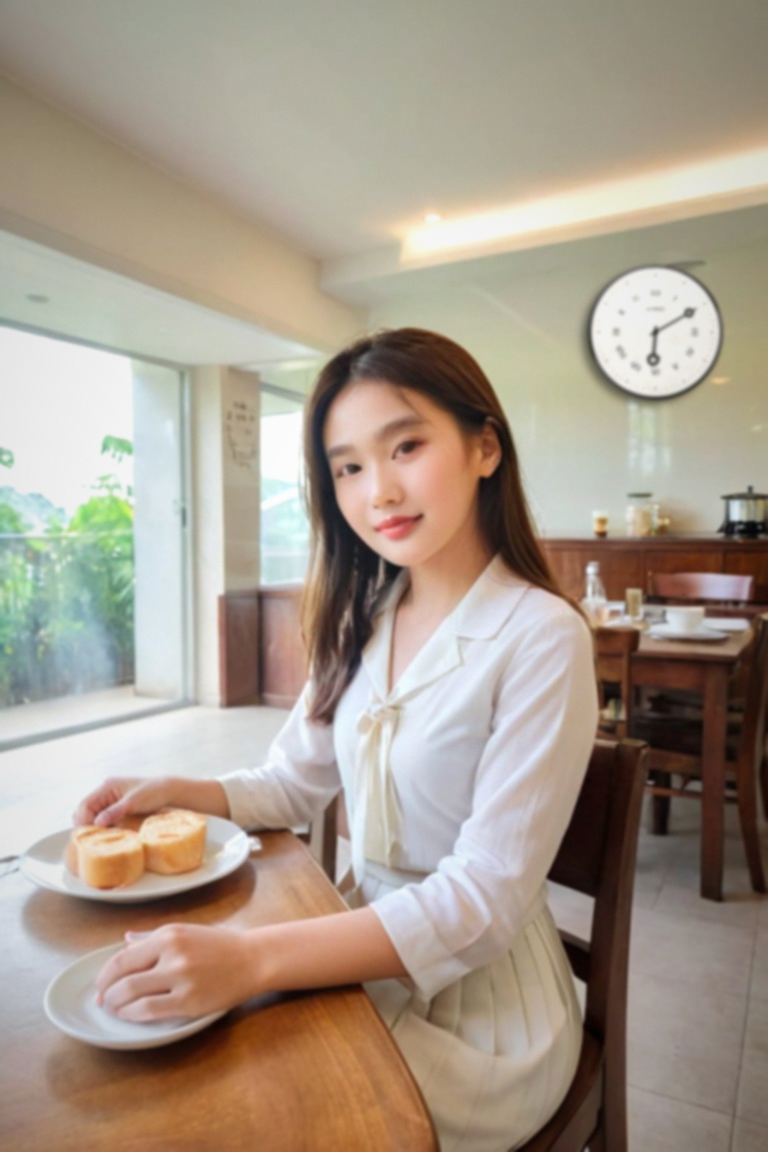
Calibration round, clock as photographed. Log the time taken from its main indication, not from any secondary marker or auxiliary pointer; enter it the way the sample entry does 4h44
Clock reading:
6h10
